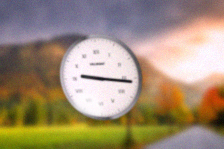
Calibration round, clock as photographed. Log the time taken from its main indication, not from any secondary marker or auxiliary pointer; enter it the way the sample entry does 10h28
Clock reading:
9h16
